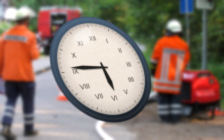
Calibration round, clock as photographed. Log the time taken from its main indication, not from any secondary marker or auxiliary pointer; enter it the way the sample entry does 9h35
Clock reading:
5h46
